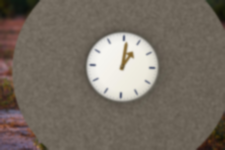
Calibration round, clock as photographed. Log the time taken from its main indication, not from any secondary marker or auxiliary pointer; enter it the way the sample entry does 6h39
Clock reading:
1h01
